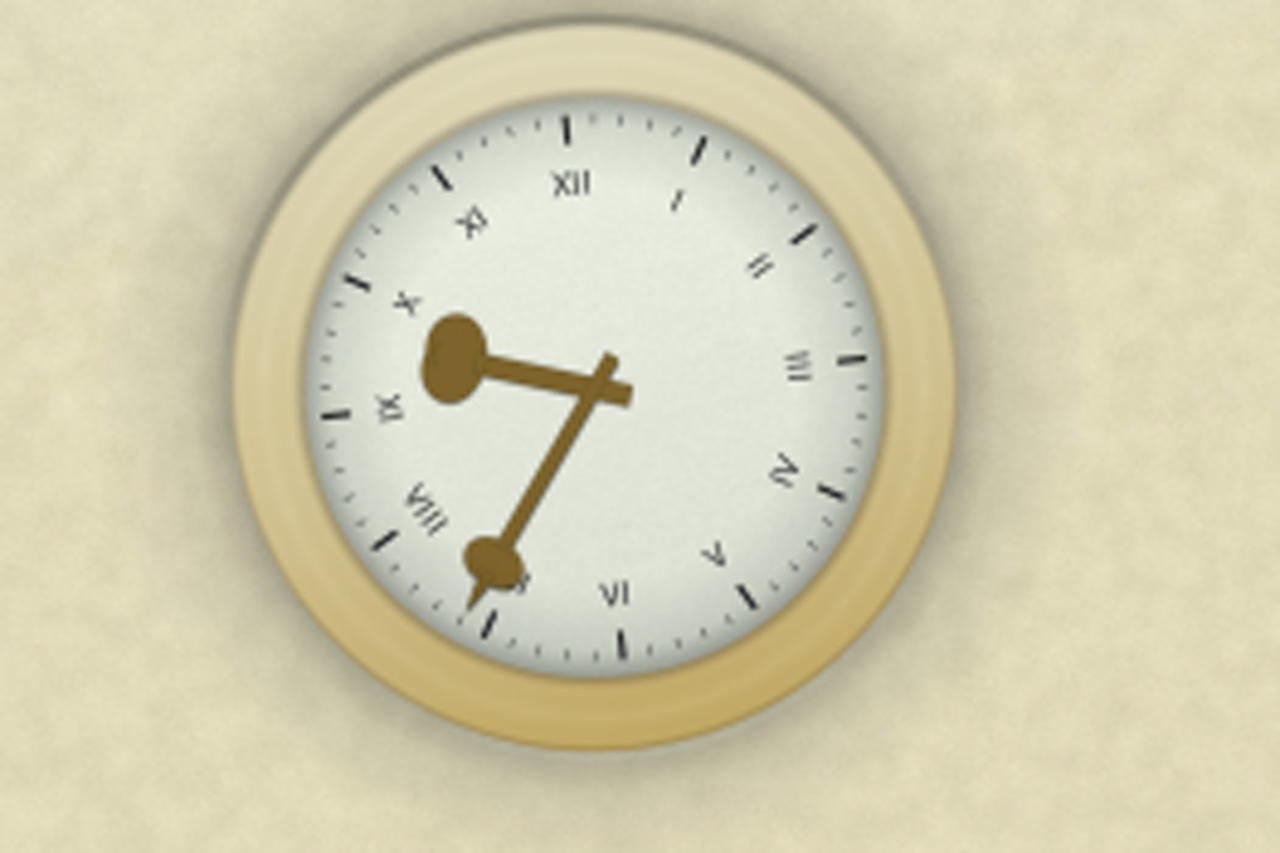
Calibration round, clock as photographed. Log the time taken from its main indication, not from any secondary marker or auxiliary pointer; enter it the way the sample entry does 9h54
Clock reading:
9h36
